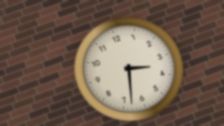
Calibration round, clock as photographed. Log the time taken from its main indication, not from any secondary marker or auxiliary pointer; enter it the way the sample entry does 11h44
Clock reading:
3h33
